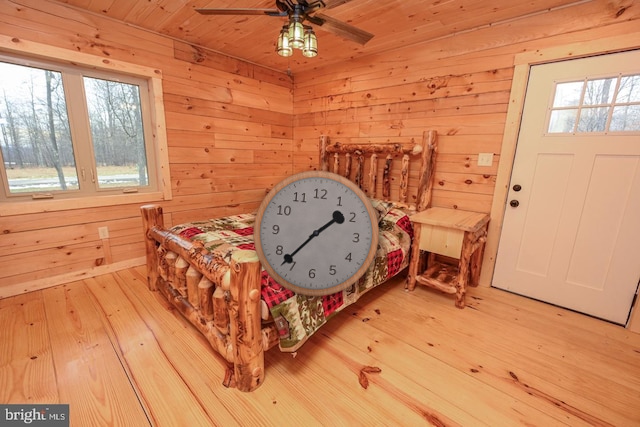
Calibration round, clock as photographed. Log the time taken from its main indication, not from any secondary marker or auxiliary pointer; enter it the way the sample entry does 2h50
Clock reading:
1h37
